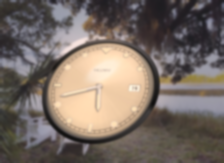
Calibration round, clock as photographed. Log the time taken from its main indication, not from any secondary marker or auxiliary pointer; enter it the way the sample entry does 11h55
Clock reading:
5h42
